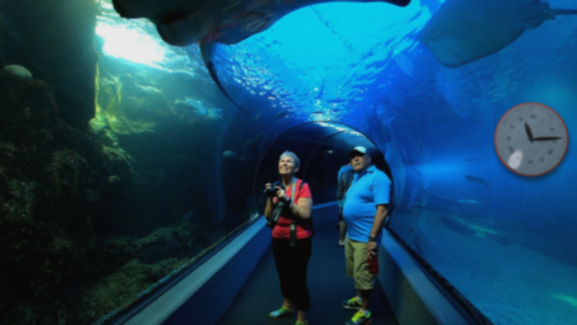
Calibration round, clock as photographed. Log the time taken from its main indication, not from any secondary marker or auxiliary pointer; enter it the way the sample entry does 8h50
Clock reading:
11h14
